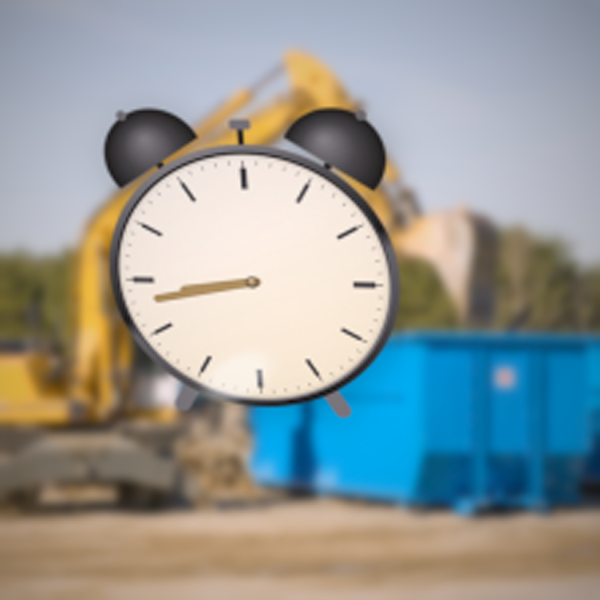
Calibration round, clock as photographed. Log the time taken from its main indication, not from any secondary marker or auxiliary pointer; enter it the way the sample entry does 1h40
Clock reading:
8h43
